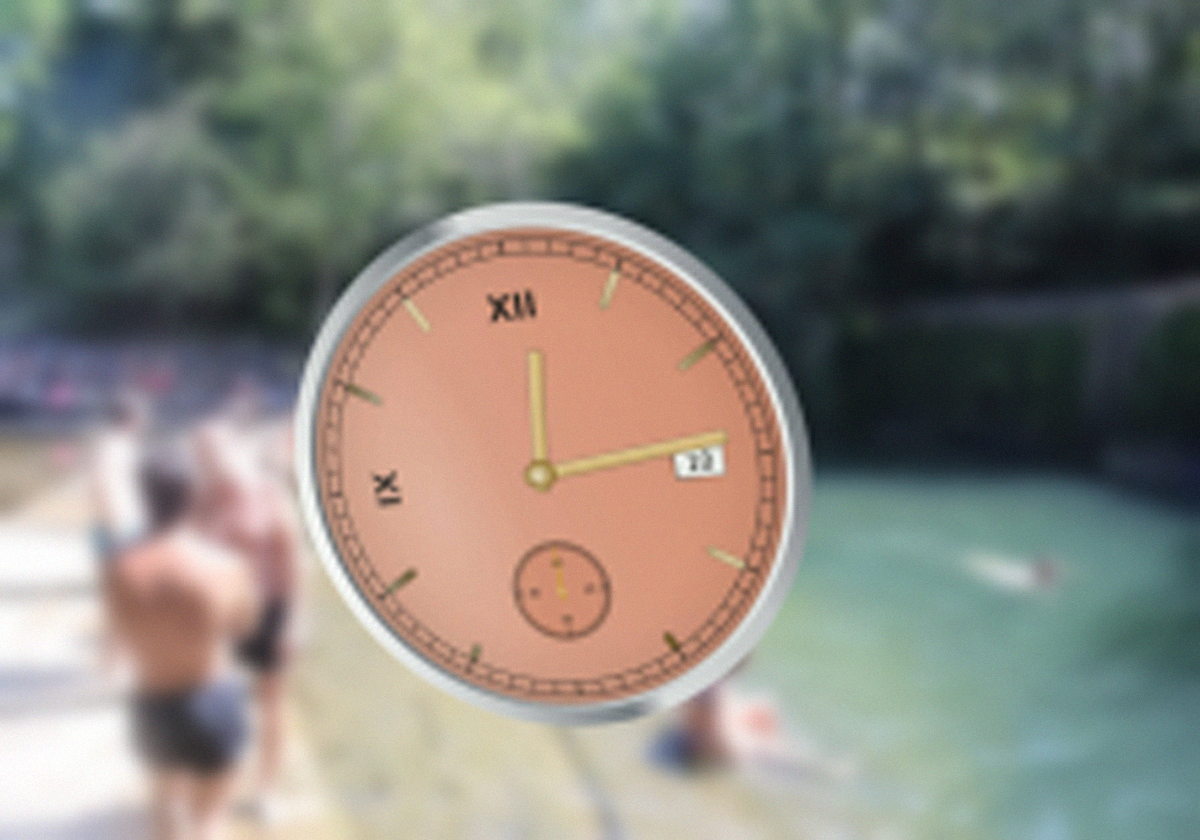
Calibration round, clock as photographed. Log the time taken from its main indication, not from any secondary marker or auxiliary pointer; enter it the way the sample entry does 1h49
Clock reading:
12h14
